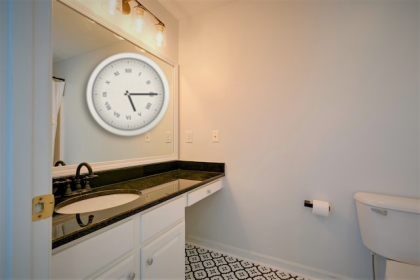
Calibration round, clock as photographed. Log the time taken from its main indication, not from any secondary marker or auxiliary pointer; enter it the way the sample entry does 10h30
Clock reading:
5h15
